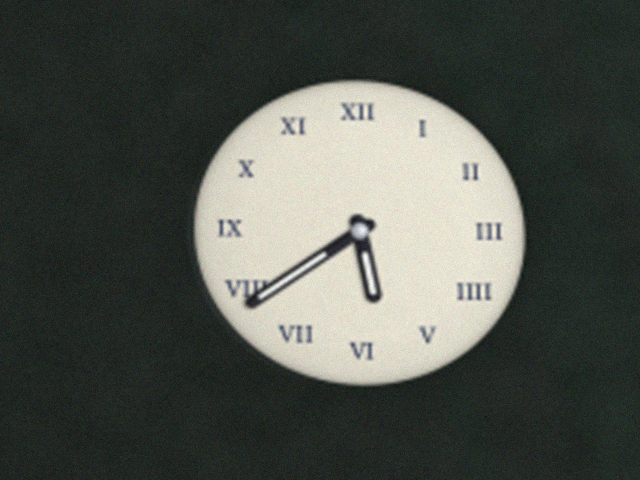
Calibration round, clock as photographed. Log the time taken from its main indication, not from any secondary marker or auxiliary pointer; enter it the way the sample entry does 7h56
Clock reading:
5h39
